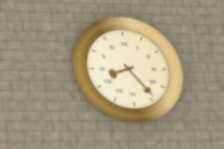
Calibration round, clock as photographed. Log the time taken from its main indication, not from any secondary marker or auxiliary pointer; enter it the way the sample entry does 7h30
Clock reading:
8h24
